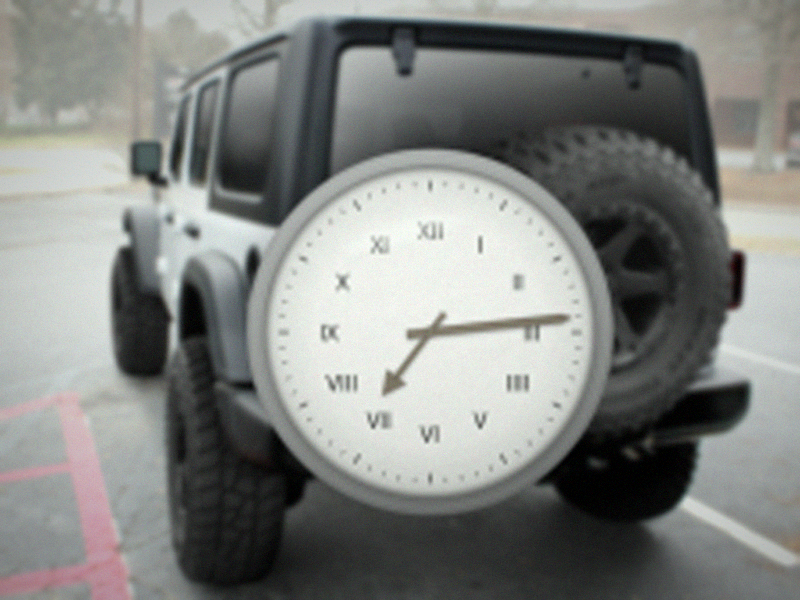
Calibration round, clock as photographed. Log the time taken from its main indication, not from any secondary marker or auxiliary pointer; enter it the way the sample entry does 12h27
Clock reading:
7h14
